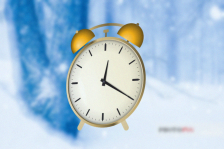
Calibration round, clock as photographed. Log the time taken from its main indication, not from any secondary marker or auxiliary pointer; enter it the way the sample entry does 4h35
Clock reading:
12h20
